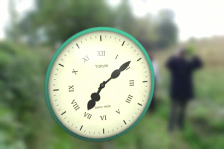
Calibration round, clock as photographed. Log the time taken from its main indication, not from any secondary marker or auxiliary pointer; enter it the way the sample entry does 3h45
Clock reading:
7h09
